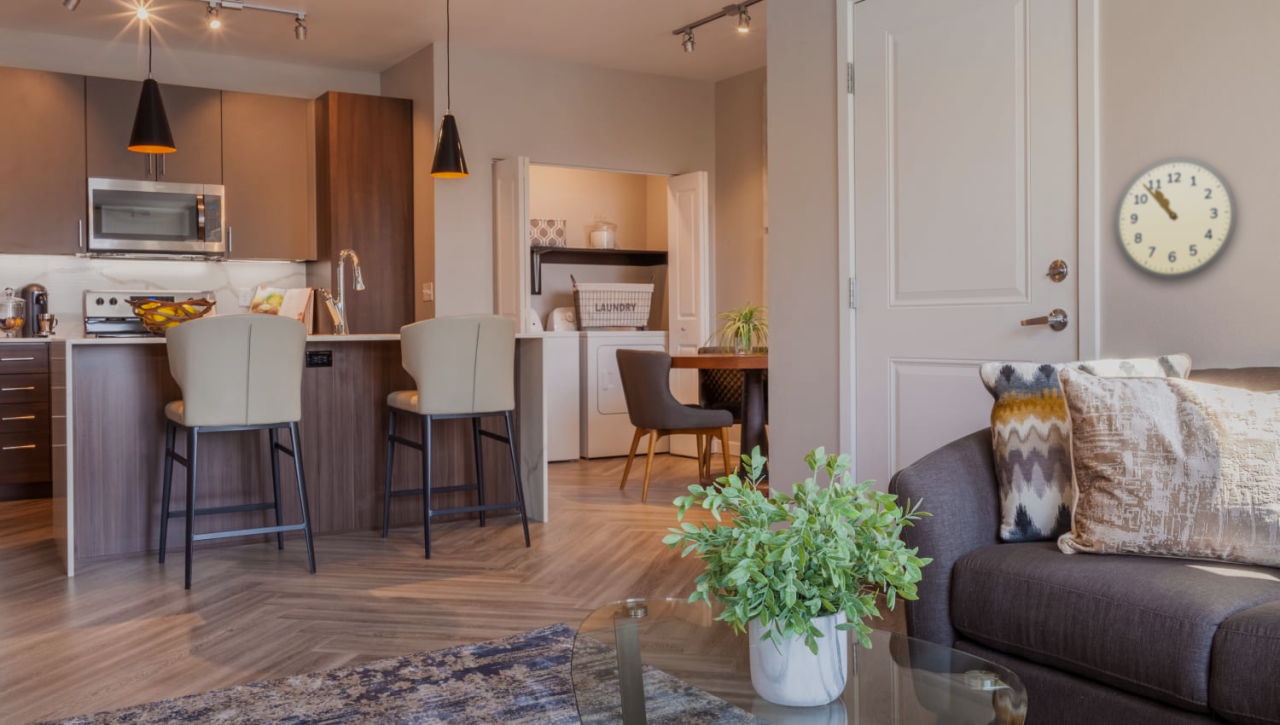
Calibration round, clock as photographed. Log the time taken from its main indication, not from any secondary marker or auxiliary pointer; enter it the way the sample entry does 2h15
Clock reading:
10h53
